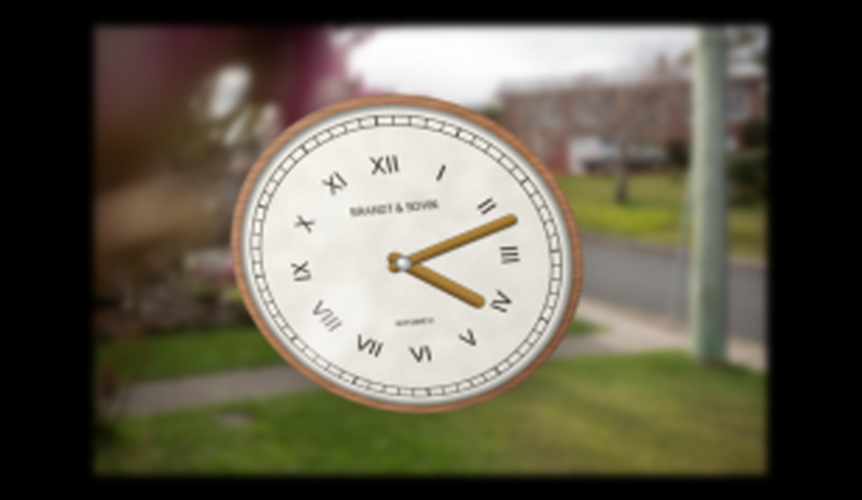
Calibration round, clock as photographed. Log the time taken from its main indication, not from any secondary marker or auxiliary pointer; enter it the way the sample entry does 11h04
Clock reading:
4h12
